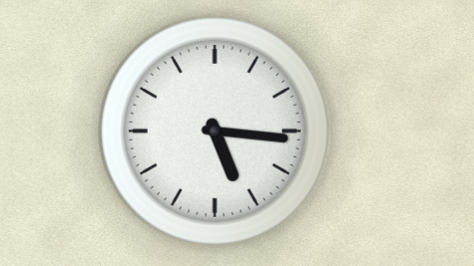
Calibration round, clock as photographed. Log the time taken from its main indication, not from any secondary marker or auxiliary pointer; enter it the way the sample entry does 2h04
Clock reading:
5h16
